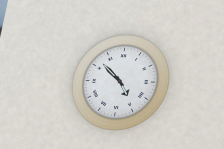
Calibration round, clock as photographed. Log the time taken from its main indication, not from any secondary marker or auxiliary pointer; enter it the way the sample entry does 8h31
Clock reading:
4h52
